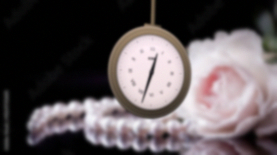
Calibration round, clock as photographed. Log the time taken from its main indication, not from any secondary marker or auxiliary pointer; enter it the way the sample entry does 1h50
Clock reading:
12h33
